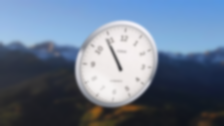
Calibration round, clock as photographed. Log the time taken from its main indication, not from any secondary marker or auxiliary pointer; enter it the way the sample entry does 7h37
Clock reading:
10h54
